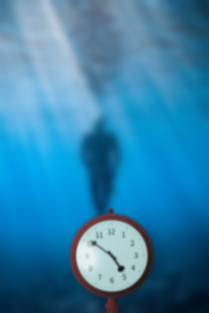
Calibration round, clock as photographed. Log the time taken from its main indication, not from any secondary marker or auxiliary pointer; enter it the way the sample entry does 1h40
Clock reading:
4h51
